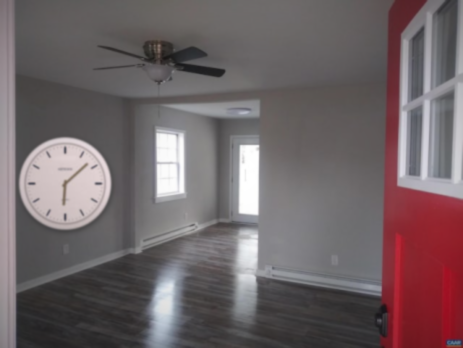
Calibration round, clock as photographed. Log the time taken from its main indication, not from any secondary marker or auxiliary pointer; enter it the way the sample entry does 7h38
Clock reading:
6h08
